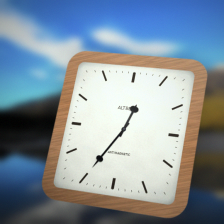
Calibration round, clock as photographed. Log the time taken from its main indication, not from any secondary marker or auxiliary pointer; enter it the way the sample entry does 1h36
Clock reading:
12h35
